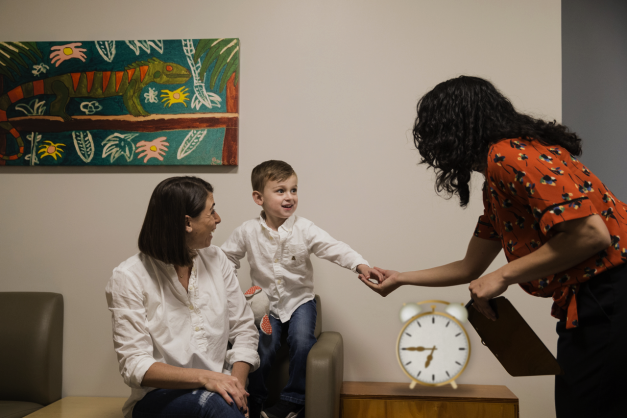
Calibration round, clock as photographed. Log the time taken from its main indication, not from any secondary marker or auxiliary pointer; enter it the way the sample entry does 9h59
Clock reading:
6h45
